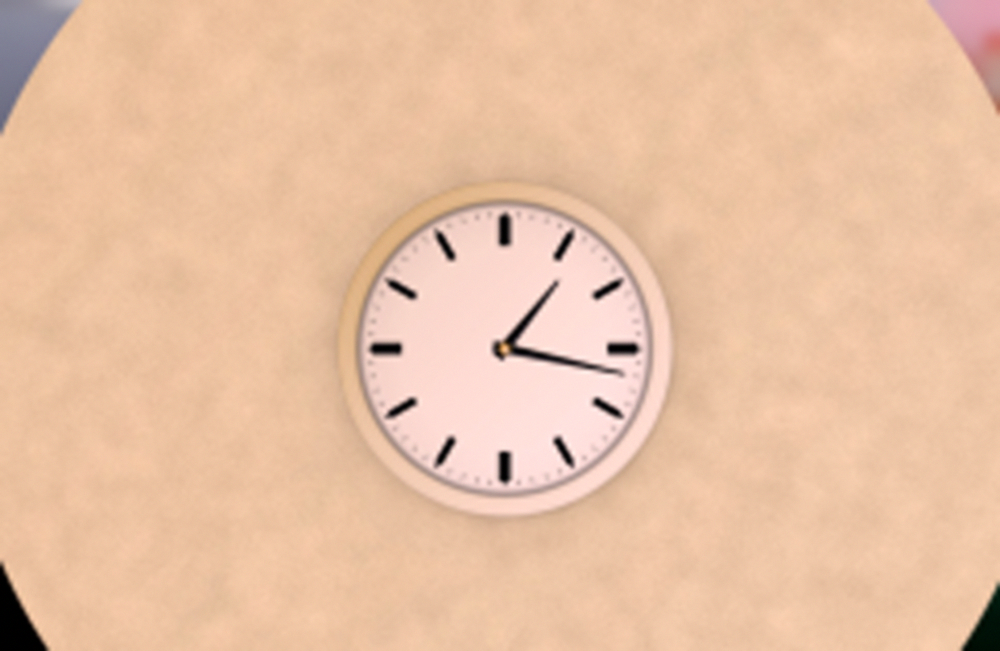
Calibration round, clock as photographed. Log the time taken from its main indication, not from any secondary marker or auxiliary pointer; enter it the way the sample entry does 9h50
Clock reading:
1h17
